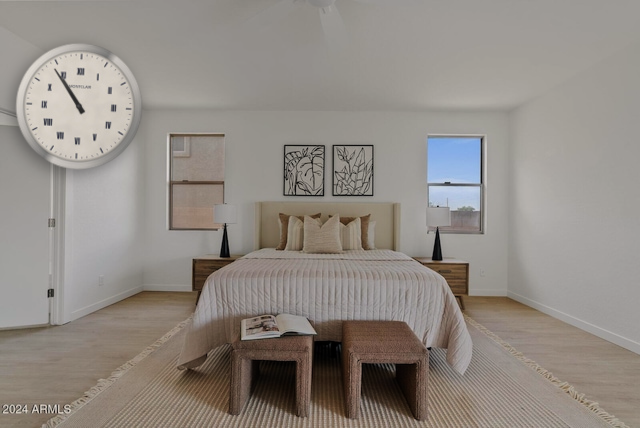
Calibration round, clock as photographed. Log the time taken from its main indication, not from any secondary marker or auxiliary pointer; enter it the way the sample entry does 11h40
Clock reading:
10h54
